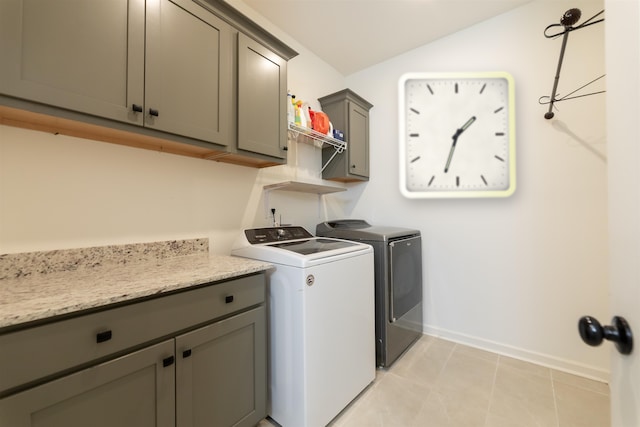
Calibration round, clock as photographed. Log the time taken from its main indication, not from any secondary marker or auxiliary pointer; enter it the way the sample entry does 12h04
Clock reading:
1h33
